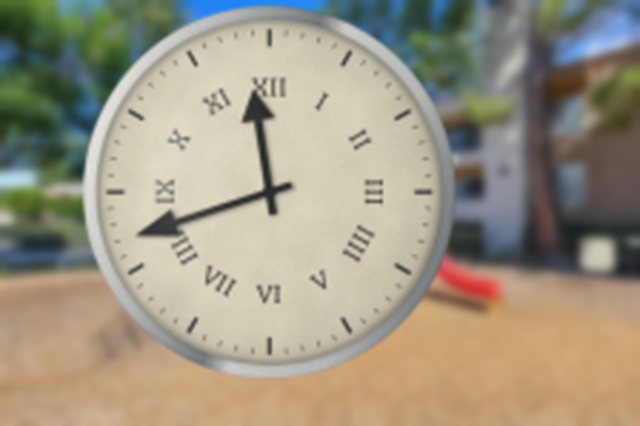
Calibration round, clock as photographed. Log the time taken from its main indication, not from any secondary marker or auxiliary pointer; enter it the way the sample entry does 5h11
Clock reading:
11h42
